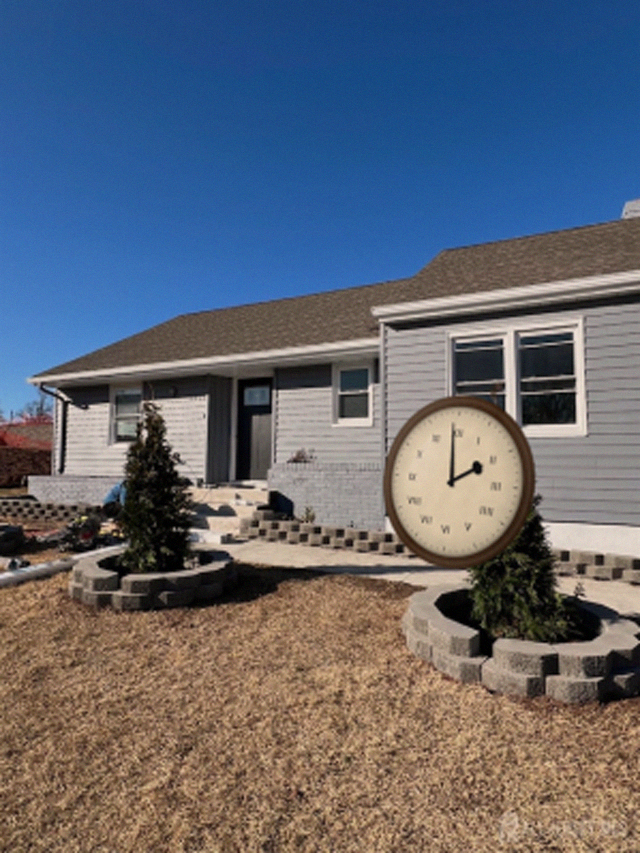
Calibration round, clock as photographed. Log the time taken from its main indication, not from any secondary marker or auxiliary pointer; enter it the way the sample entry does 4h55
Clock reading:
1h59
